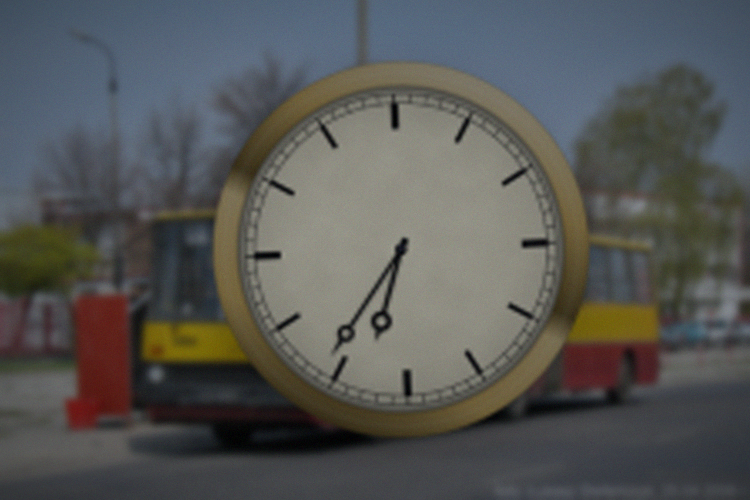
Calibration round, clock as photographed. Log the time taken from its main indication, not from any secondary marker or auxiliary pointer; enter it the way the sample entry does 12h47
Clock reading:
6h36
